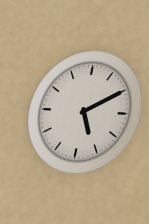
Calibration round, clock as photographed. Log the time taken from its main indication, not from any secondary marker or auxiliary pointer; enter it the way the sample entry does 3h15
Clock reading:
5h10
